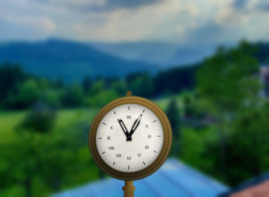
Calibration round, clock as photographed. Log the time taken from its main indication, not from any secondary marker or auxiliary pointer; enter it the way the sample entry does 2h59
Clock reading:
11h05
